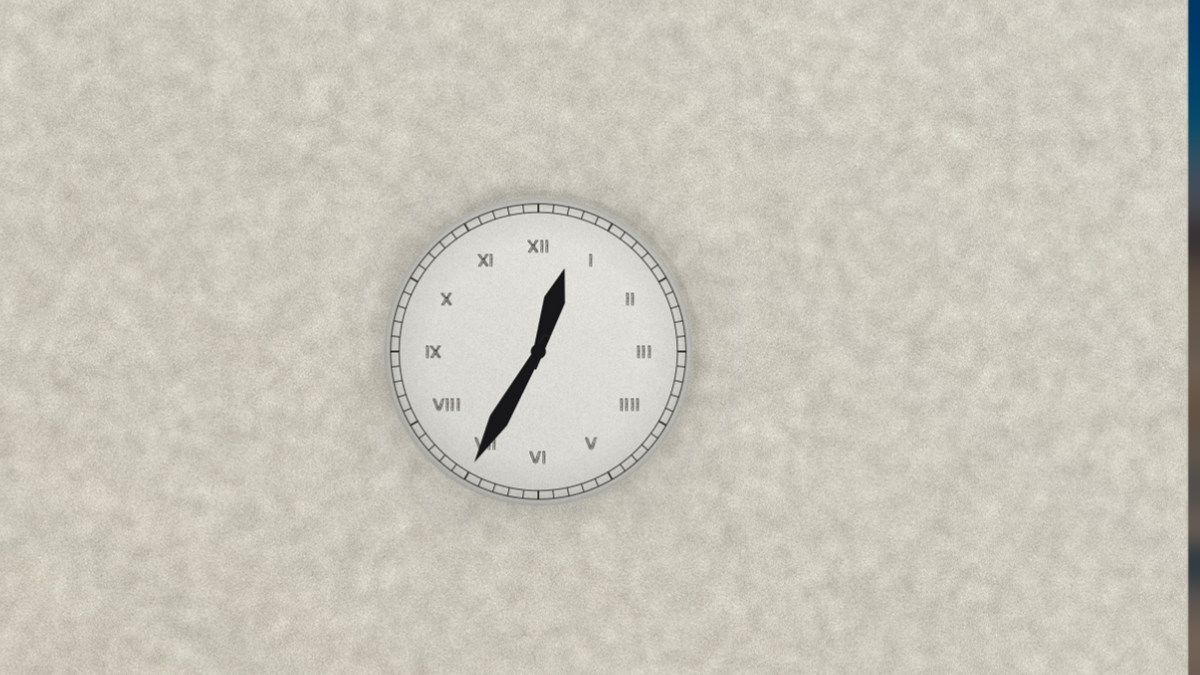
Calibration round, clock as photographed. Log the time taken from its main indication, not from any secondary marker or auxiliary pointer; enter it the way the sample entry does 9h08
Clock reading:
12h35
